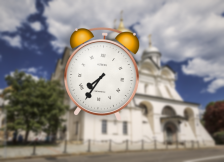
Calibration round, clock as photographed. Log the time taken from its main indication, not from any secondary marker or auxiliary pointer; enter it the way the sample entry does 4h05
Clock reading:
7h35
